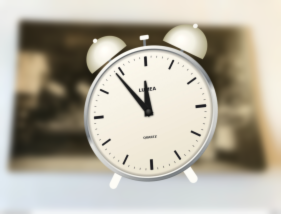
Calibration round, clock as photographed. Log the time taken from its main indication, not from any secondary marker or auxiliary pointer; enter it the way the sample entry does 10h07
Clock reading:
11h54
